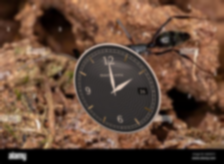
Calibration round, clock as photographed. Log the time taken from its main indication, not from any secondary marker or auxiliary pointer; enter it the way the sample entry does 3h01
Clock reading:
2h00
